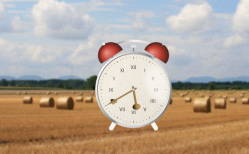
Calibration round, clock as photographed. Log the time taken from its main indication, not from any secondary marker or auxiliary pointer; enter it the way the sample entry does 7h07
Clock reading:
5h40
